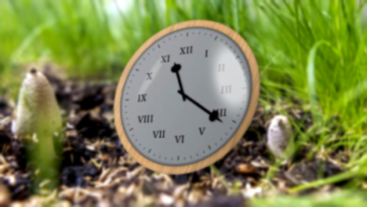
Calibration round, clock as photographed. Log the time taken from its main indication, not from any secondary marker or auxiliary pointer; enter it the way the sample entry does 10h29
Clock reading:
11h21
